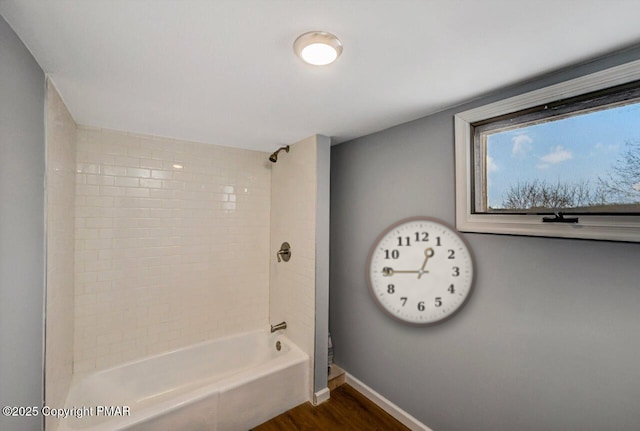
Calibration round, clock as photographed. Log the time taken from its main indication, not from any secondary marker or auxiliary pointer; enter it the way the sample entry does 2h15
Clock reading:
12h45
